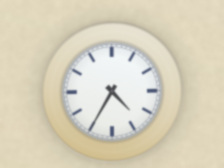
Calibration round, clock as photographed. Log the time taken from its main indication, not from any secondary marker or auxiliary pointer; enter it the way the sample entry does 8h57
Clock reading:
4h35
